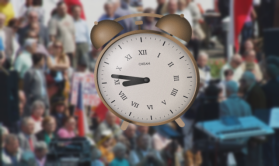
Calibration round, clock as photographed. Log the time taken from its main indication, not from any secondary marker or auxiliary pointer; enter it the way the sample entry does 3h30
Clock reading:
8h47
